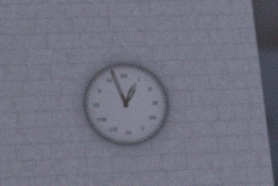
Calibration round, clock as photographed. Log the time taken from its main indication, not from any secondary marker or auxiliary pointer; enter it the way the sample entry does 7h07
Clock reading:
12h57
